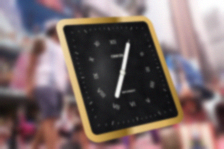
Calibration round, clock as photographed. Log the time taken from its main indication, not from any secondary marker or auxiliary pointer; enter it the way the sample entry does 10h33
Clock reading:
7h05
